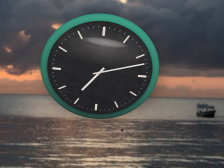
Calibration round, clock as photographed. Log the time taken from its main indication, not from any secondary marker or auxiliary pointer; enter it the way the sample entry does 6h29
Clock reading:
7h12
